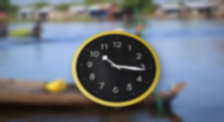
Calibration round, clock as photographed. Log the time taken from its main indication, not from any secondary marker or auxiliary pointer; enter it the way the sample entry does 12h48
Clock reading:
10h16
